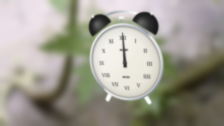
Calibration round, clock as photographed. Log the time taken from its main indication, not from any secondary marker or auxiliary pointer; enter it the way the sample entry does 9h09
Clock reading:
12h00
